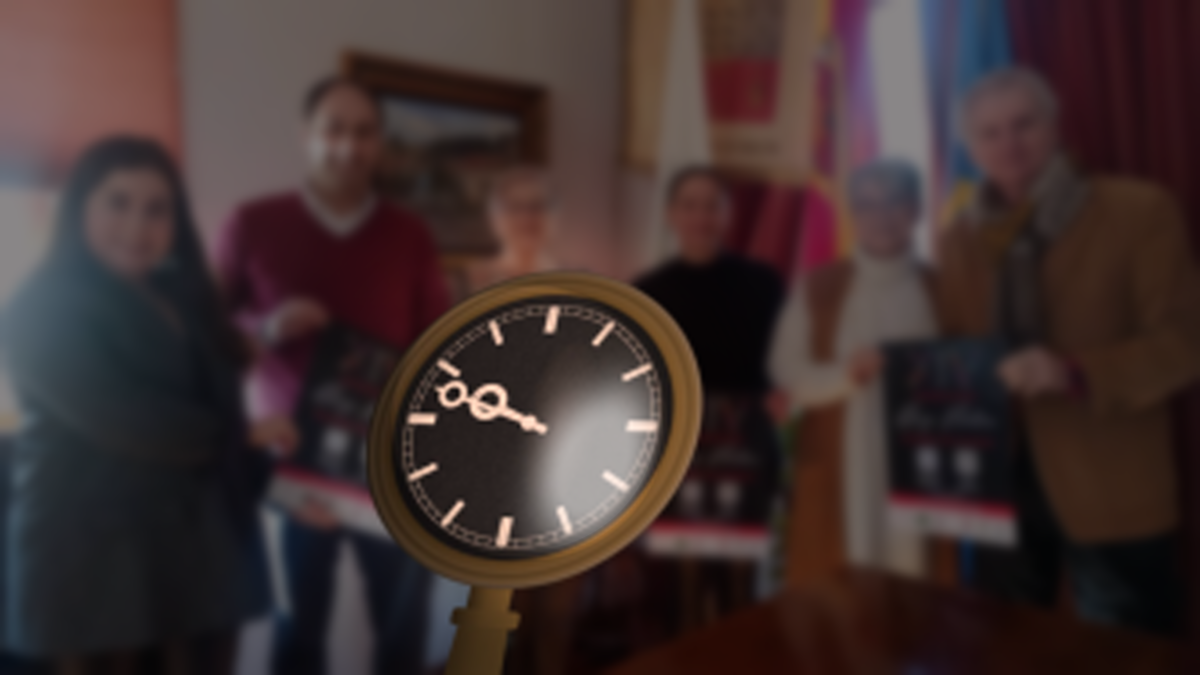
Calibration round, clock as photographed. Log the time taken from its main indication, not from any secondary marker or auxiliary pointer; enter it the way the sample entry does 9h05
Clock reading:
9h48
